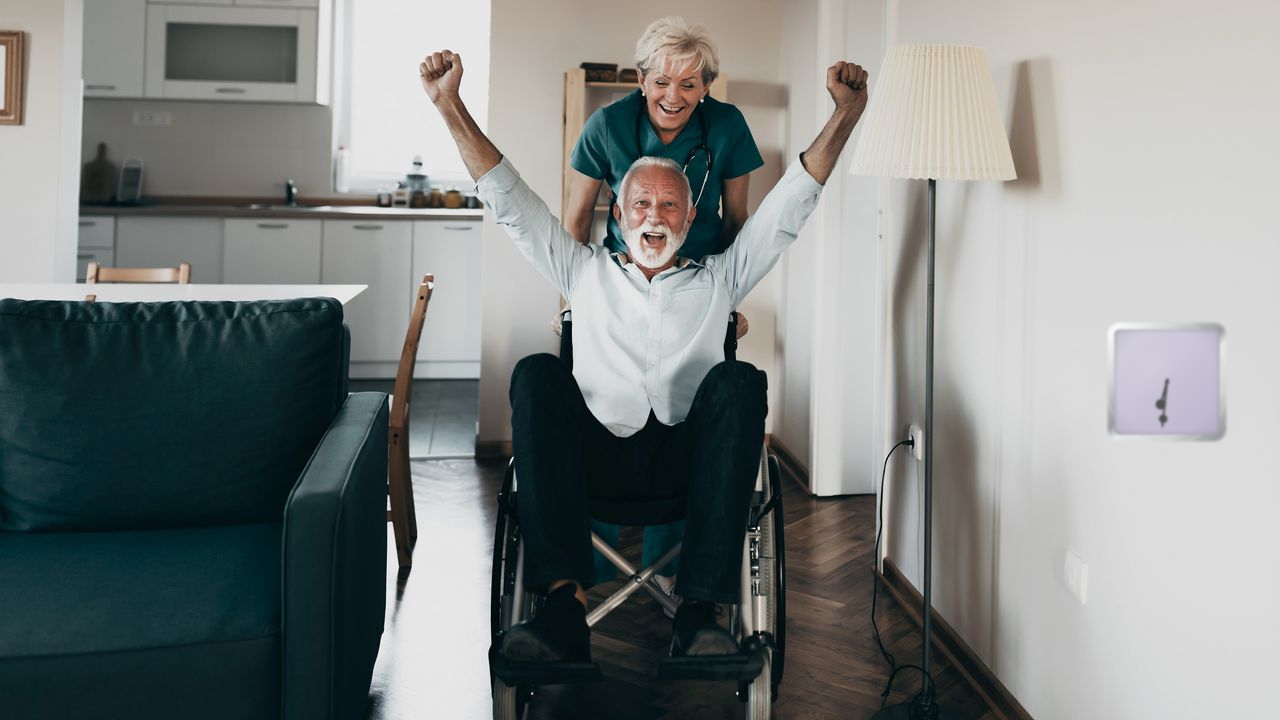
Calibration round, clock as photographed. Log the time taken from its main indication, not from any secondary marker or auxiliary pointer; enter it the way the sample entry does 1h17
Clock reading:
6h31
